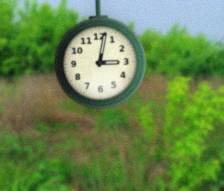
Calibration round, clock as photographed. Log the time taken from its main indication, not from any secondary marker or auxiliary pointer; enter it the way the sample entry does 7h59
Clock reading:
3h02
